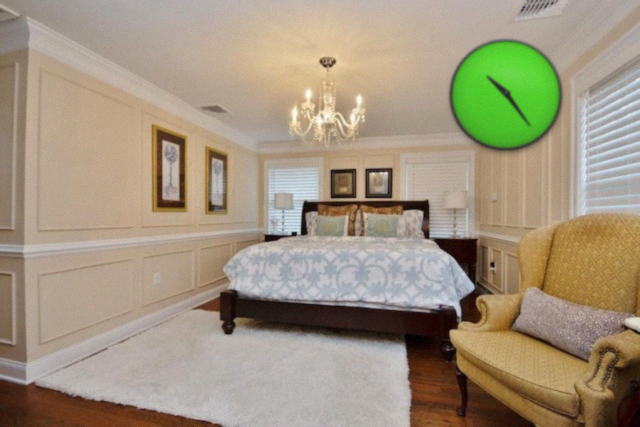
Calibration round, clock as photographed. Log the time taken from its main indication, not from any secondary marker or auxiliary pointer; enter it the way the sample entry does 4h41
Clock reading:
10h24
